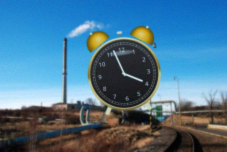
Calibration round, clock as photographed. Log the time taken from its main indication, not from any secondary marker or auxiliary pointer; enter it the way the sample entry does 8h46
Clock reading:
3h57
